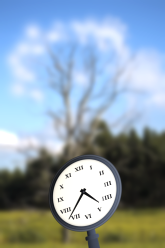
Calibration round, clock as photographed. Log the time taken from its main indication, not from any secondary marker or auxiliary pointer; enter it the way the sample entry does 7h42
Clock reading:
4h37
